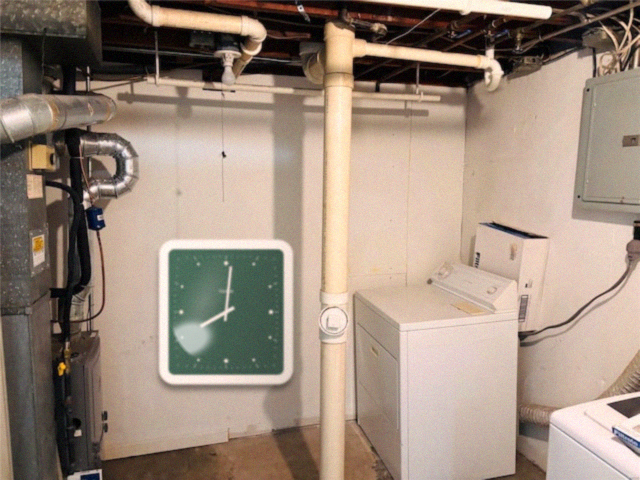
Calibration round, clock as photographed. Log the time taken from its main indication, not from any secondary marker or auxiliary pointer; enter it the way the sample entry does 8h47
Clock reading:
8h01
